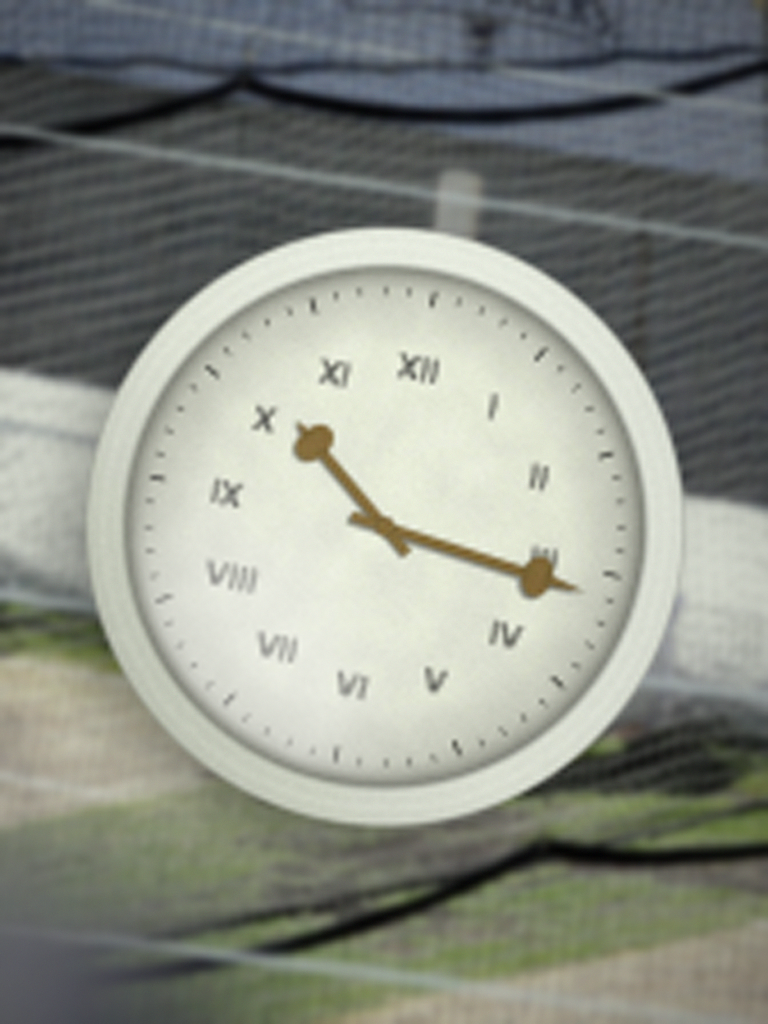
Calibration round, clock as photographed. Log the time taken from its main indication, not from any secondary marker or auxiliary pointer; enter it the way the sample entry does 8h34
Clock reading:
10h16
